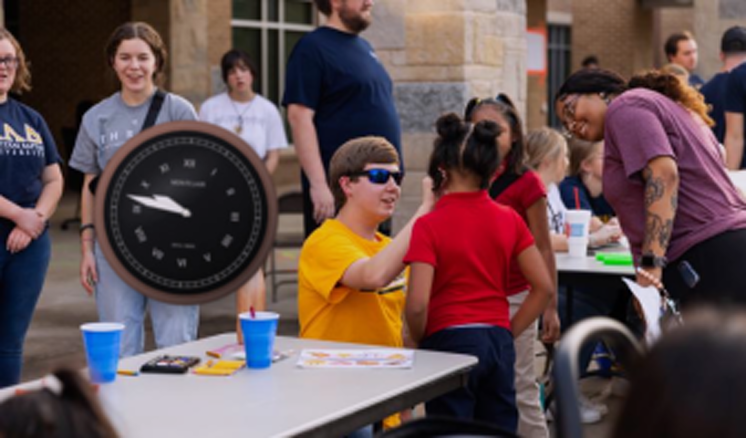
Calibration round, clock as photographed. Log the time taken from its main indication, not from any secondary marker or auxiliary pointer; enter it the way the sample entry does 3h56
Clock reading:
9h47
